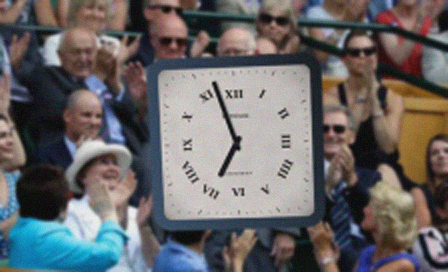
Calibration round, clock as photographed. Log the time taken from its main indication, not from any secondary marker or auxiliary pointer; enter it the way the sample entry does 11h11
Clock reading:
6h57
